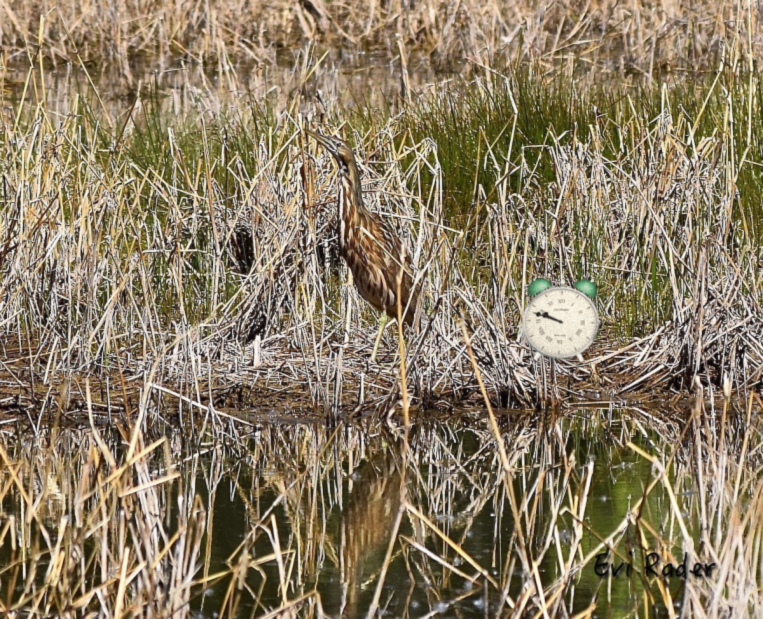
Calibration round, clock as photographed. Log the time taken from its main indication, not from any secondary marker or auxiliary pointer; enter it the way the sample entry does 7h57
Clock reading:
9h48
